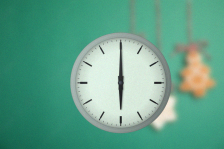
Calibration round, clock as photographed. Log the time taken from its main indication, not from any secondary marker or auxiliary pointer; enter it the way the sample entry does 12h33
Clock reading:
6h00
